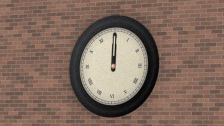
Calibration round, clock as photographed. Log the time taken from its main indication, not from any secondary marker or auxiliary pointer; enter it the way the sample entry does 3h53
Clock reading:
12h00
